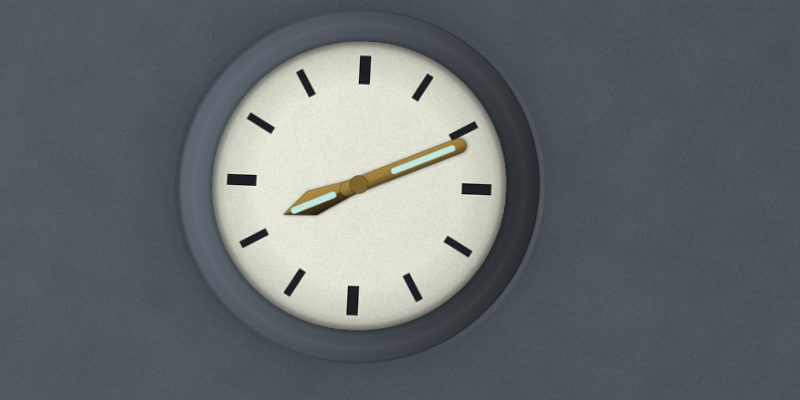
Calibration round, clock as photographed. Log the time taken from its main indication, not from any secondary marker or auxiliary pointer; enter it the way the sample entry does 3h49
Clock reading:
8h11
